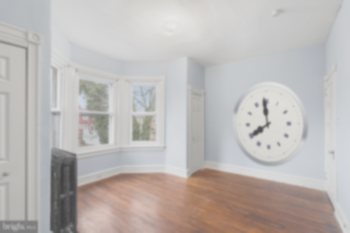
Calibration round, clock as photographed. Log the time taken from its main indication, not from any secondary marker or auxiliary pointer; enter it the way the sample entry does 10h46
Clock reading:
7h59
